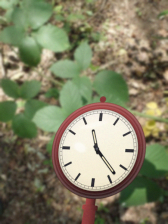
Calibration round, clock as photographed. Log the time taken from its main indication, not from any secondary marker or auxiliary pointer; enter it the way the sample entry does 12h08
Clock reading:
11h23
